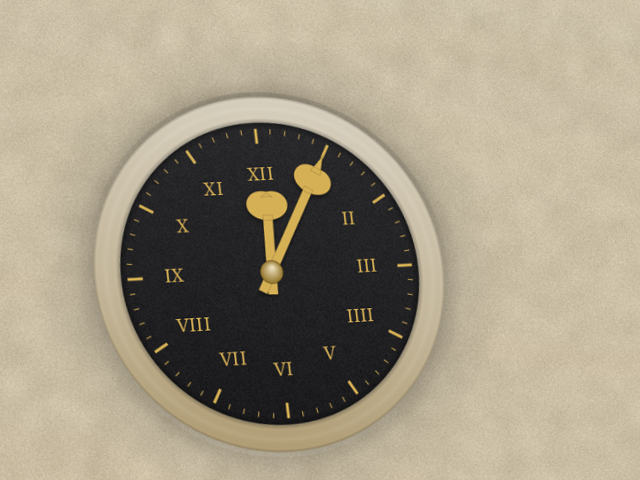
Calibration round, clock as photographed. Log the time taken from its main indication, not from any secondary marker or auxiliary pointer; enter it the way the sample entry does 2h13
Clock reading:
12h05
